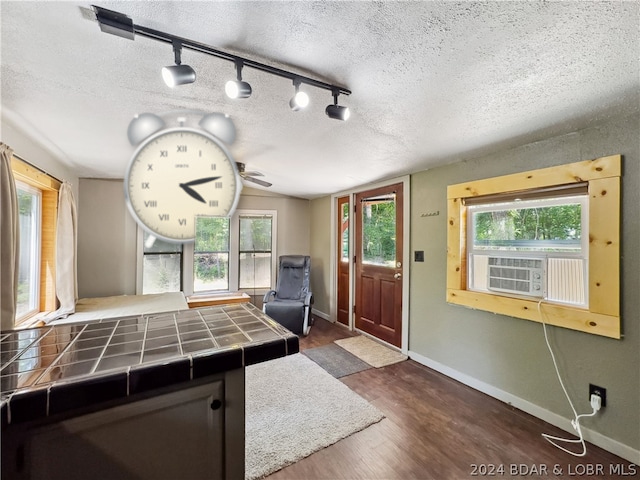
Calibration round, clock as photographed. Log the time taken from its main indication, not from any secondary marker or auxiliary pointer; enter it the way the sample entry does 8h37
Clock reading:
4h13
